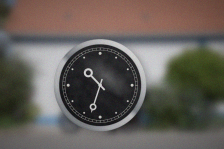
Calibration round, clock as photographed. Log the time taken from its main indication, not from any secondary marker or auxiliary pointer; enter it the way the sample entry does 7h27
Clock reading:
10h33
